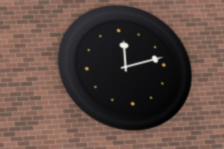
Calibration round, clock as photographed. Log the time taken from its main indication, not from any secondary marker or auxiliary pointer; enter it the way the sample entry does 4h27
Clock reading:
12h13
